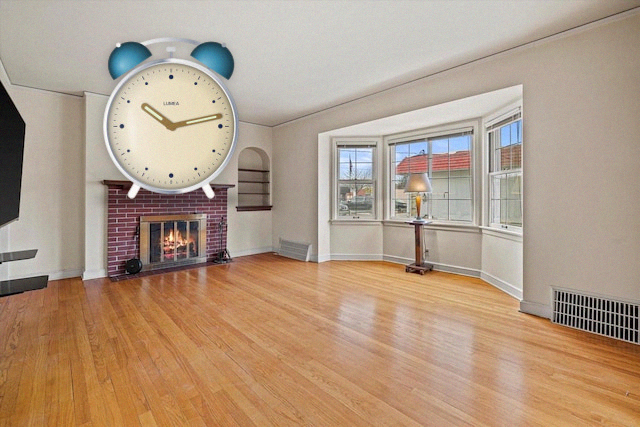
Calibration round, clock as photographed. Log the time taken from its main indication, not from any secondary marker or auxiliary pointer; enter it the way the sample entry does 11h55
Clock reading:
10h13
